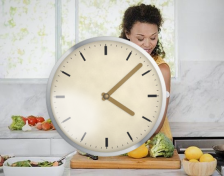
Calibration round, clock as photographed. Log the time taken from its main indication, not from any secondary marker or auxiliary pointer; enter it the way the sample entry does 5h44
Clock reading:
4h08
